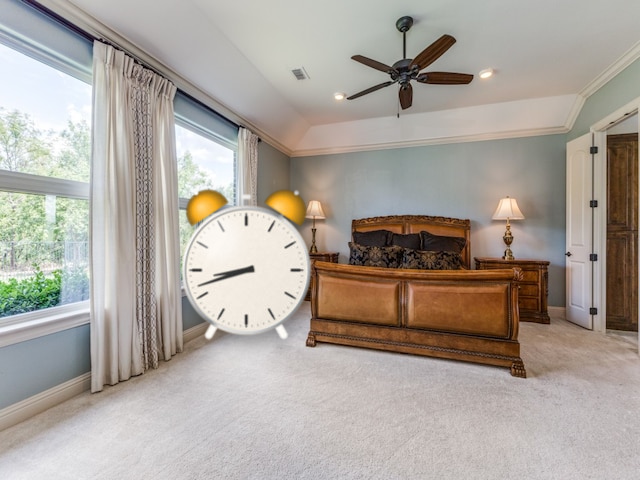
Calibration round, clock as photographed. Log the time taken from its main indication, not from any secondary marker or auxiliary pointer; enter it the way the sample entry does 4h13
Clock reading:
8h42
